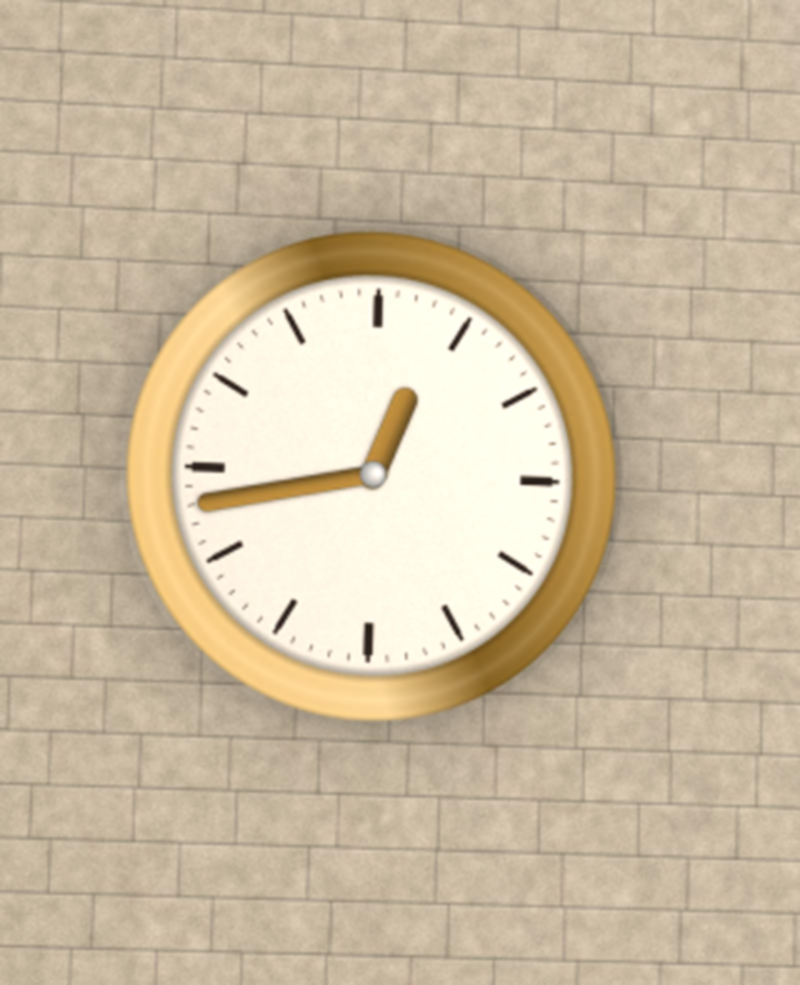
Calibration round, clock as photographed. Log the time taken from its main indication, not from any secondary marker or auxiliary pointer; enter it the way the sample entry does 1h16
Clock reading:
12h43
